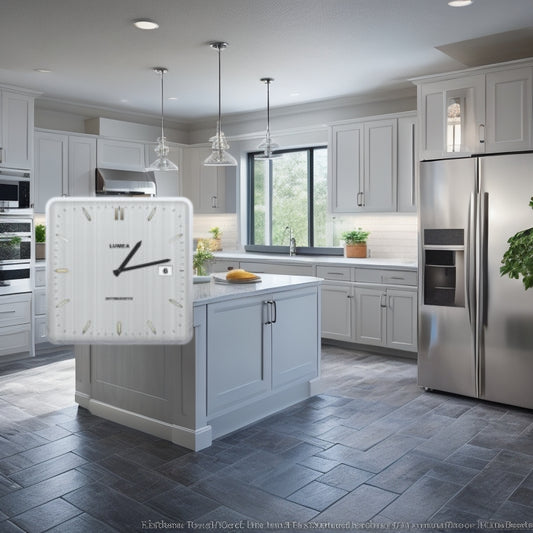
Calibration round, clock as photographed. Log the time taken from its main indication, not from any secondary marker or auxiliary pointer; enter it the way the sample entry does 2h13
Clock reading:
1h13
